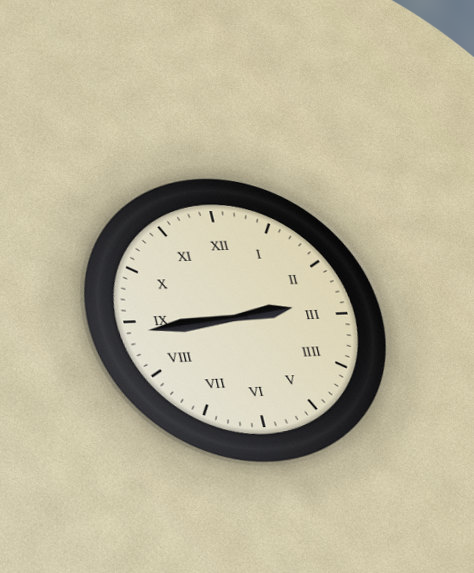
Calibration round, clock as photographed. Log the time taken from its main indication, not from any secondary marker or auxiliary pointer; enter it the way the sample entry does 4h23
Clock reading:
2h44
